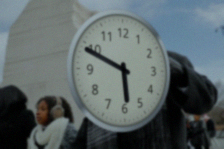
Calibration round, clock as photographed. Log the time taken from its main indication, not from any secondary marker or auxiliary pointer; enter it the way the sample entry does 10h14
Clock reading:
5h49
